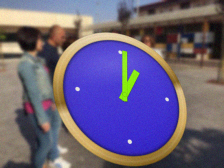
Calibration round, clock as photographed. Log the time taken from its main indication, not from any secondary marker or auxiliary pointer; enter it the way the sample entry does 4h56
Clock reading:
1h01
